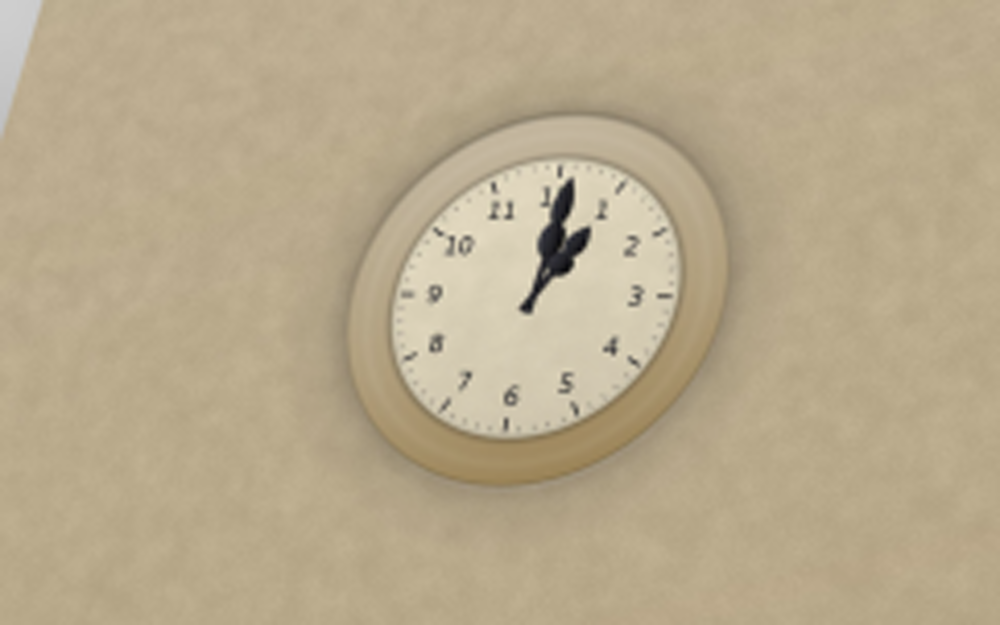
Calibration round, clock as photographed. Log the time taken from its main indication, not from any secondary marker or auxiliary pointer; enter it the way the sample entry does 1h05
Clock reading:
1h01
